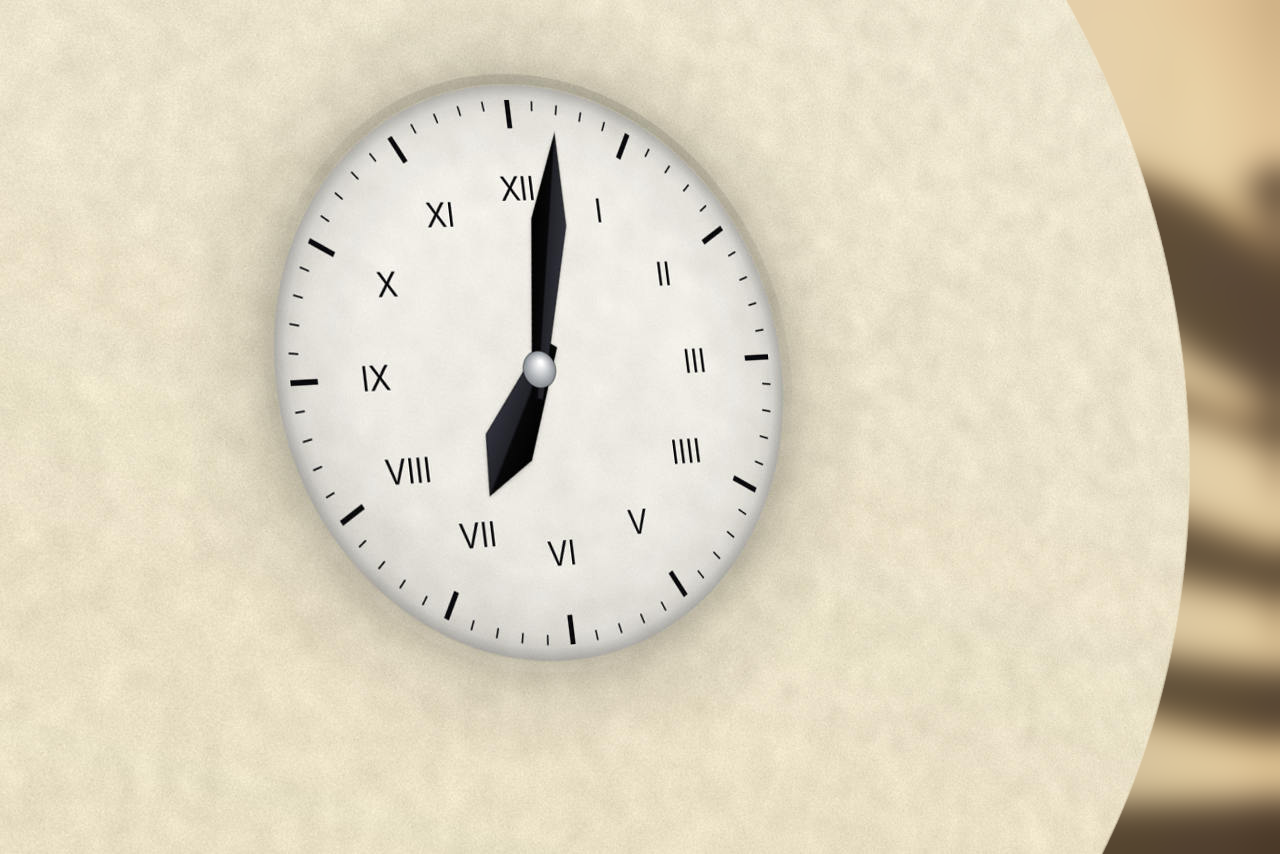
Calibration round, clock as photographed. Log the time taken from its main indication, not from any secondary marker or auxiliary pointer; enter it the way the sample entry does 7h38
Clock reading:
7h02
